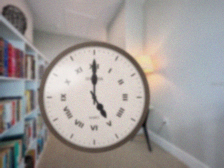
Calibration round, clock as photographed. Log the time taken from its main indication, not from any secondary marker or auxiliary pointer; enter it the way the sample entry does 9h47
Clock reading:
5h00
